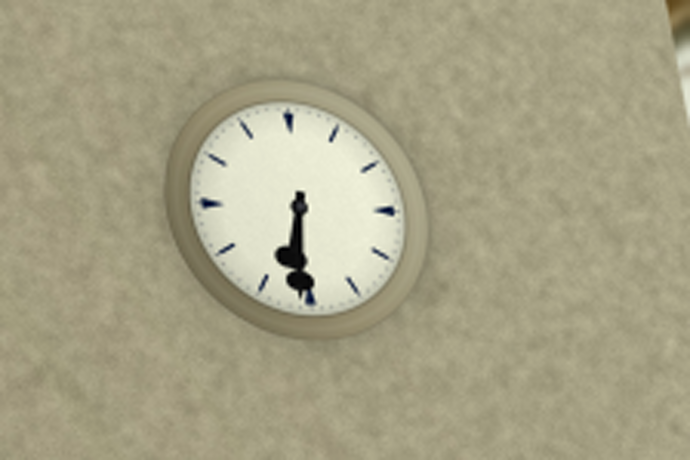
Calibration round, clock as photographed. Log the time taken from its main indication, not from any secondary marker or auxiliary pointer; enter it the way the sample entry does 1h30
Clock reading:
6h31
